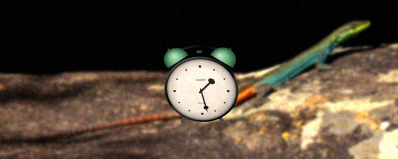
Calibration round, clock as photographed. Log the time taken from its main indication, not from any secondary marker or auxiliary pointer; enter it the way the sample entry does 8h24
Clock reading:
1h28
